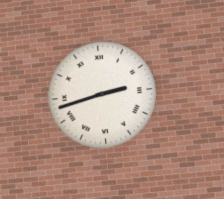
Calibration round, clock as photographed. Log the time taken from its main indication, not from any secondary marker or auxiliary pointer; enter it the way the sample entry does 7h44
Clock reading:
2h43
